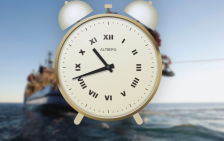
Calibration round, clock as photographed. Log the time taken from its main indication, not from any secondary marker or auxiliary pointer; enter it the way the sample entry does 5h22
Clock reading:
10h42
